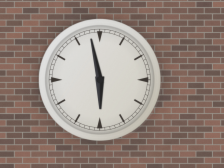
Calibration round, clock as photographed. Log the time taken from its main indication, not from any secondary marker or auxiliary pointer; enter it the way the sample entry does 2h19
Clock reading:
5h58
